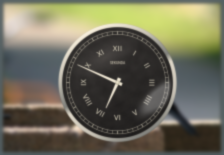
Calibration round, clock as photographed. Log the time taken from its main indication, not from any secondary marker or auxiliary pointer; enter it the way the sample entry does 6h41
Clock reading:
6h49
